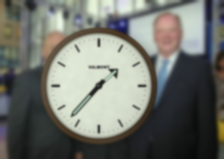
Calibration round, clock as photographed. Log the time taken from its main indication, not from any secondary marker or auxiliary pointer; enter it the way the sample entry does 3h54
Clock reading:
1h37
